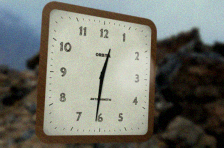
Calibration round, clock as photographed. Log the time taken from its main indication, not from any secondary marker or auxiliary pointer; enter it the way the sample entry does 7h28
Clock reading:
12h31
